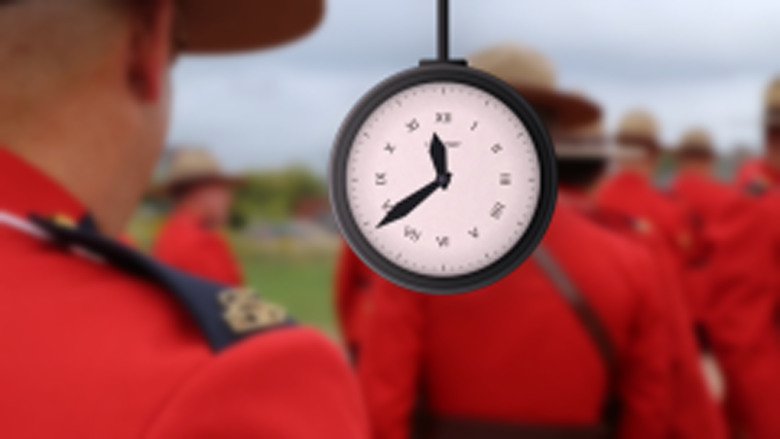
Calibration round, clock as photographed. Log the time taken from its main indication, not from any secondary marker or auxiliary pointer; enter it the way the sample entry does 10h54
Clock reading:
11h39
